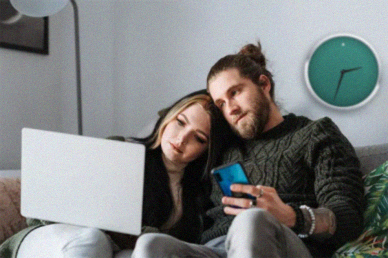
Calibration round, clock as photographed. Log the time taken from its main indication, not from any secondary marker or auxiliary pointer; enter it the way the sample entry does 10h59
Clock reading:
2h33
